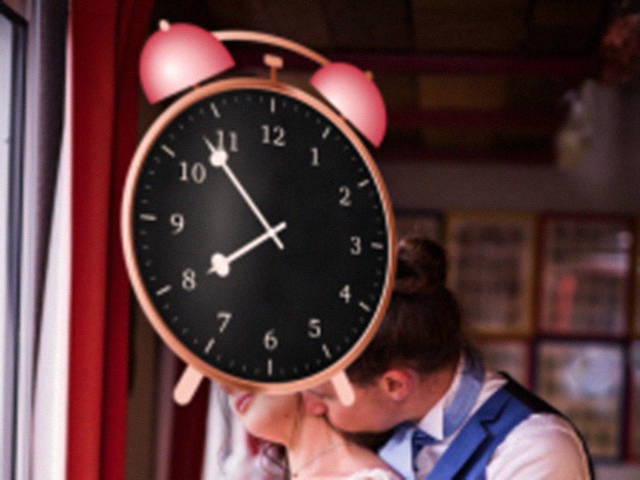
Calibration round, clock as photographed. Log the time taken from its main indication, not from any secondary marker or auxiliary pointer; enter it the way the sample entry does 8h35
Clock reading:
7h53
